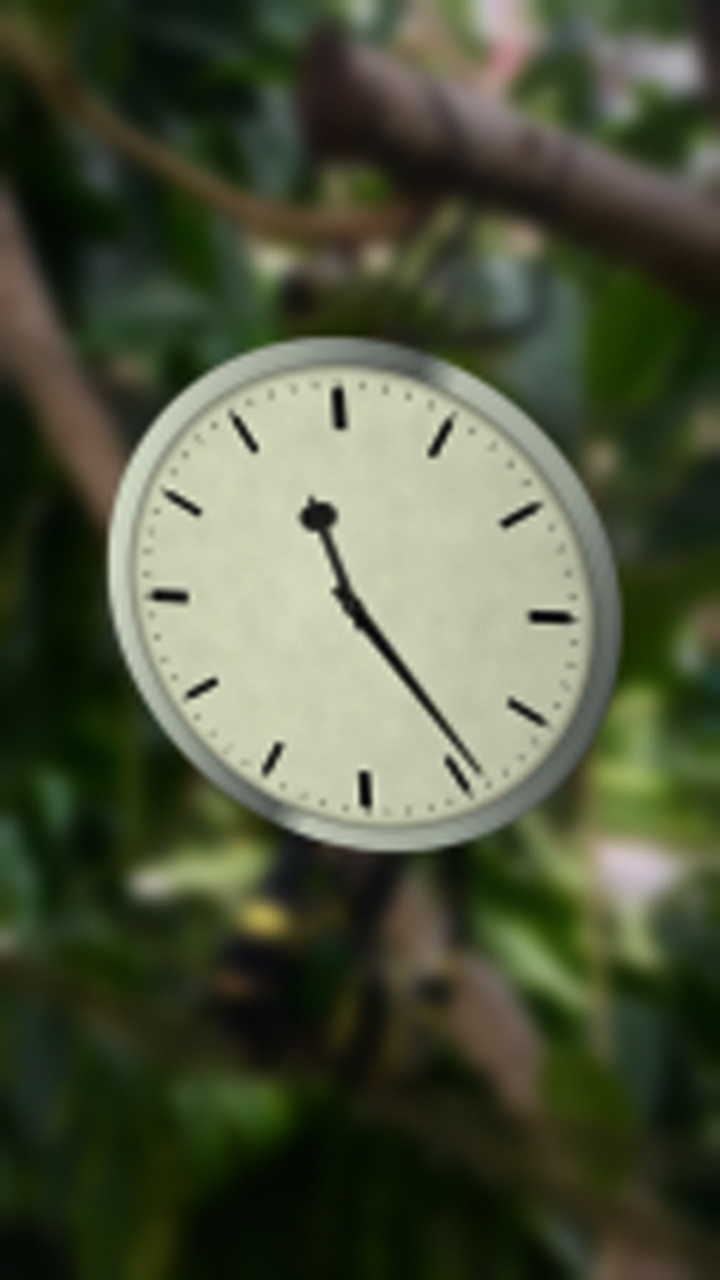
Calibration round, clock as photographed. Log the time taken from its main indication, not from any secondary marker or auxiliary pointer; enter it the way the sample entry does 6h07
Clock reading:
11h24
